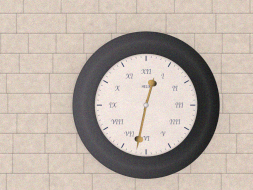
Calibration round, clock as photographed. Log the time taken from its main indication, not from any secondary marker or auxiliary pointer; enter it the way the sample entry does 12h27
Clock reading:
12h32
